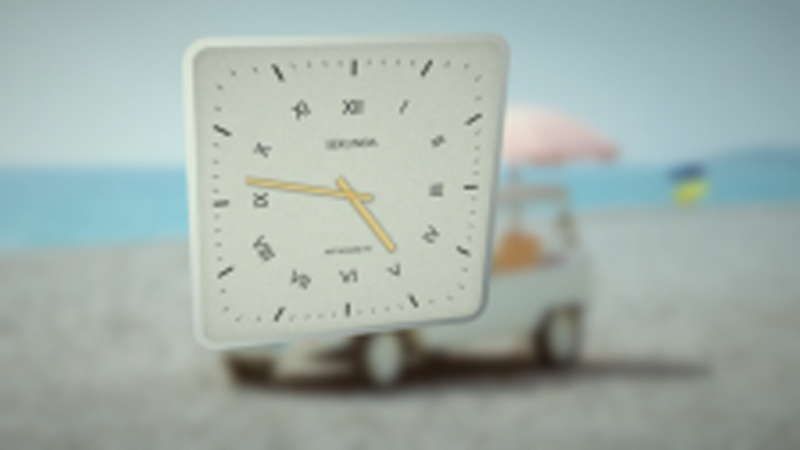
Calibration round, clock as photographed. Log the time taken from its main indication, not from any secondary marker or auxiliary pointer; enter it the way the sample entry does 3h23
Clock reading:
4h47
